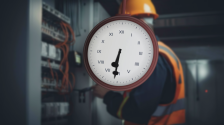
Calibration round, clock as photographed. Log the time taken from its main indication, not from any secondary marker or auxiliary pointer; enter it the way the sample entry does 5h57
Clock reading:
6h31
